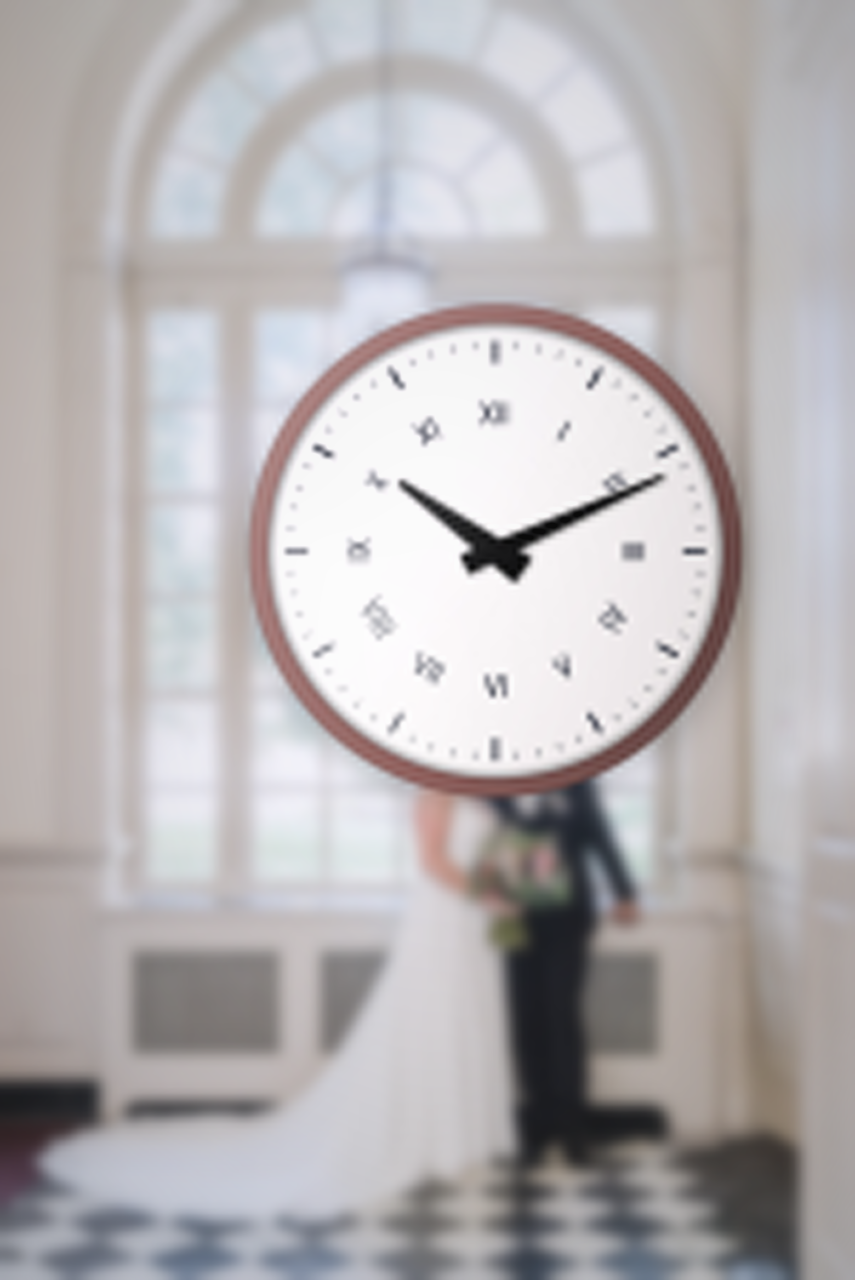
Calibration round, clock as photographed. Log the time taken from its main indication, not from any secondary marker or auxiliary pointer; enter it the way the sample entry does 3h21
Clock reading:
10h11
